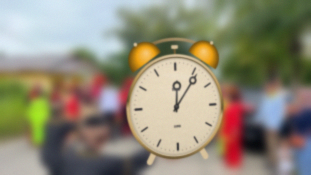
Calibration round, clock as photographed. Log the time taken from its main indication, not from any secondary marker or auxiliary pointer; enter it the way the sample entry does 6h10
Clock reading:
12h06
